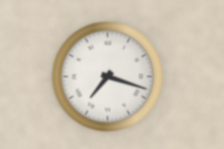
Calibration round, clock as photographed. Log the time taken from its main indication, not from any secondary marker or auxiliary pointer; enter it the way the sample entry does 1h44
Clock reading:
7h18
